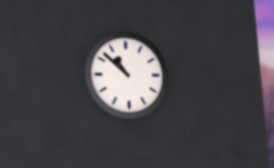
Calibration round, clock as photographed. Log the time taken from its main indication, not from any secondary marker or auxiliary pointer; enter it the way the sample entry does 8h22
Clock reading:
10h52
